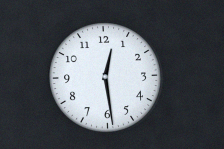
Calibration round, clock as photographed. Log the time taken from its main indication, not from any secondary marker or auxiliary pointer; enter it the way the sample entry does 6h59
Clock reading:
12h29
